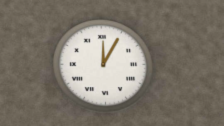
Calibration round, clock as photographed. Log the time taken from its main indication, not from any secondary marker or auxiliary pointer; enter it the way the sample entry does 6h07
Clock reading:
12h05
